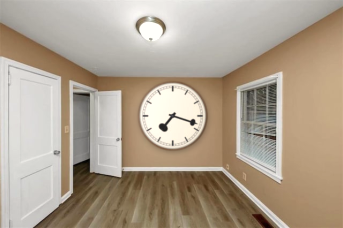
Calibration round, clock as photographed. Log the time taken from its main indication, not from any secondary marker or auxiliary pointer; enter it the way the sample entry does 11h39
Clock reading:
7h18
